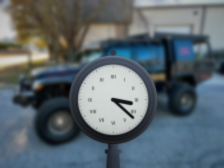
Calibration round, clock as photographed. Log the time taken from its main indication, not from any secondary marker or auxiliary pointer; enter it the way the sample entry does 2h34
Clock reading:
3h22
